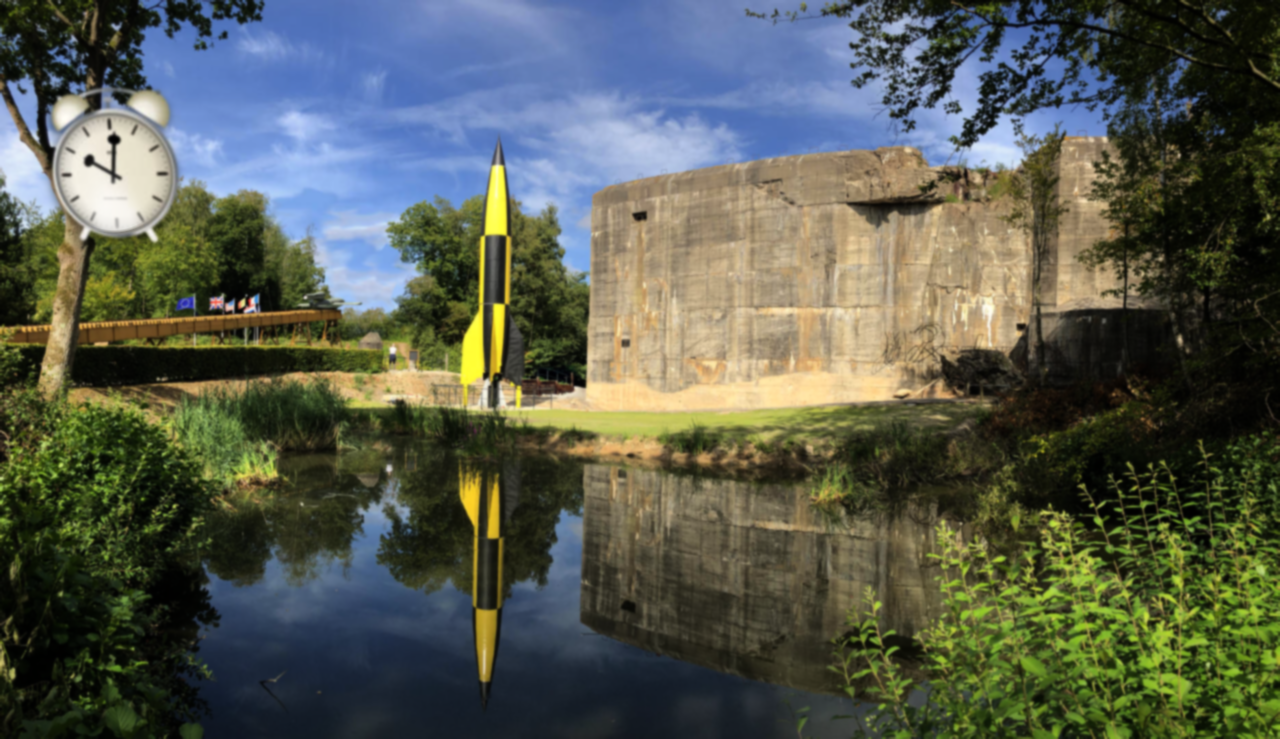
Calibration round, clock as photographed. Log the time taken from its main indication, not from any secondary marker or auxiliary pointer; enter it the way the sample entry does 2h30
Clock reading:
10h01
